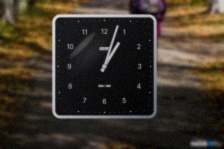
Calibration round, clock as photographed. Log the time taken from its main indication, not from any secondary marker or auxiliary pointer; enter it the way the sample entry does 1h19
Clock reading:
1h03
